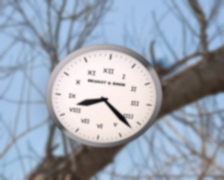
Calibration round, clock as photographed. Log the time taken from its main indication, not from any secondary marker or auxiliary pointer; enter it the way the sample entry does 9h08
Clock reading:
8h22
